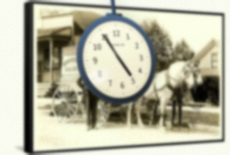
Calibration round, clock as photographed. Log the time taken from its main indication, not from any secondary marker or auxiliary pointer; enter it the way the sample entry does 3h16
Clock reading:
4h55
